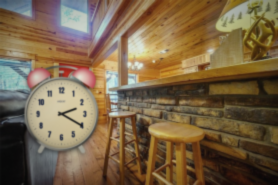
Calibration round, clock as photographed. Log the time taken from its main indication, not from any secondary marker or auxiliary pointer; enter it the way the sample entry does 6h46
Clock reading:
2h20
